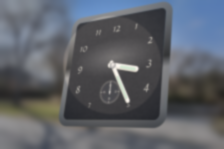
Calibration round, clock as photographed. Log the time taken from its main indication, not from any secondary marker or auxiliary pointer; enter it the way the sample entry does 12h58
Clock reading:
3h25
